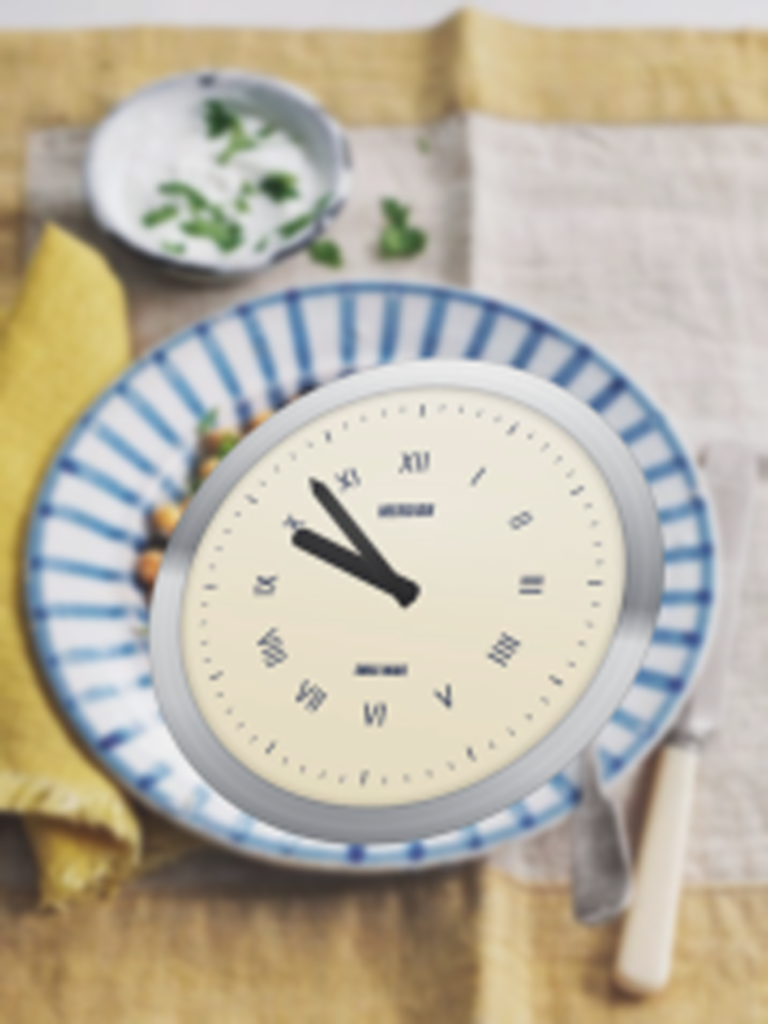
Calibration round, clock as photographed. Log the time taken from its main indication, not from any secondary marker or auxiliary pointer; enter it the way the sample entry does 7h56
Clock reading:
9h53
